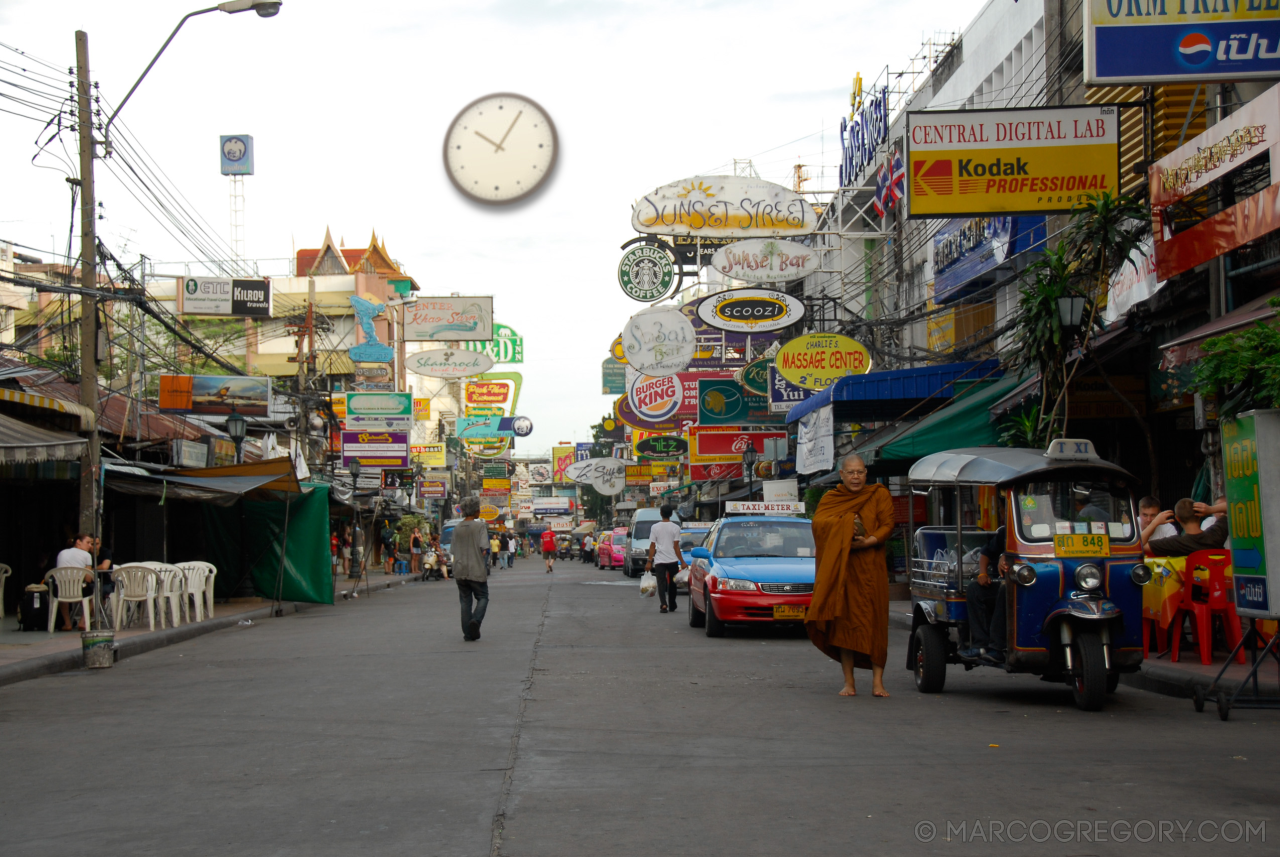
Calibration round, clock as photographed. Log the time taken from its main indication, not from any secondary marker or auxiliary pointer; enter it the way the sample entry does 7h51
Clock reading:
10h05
